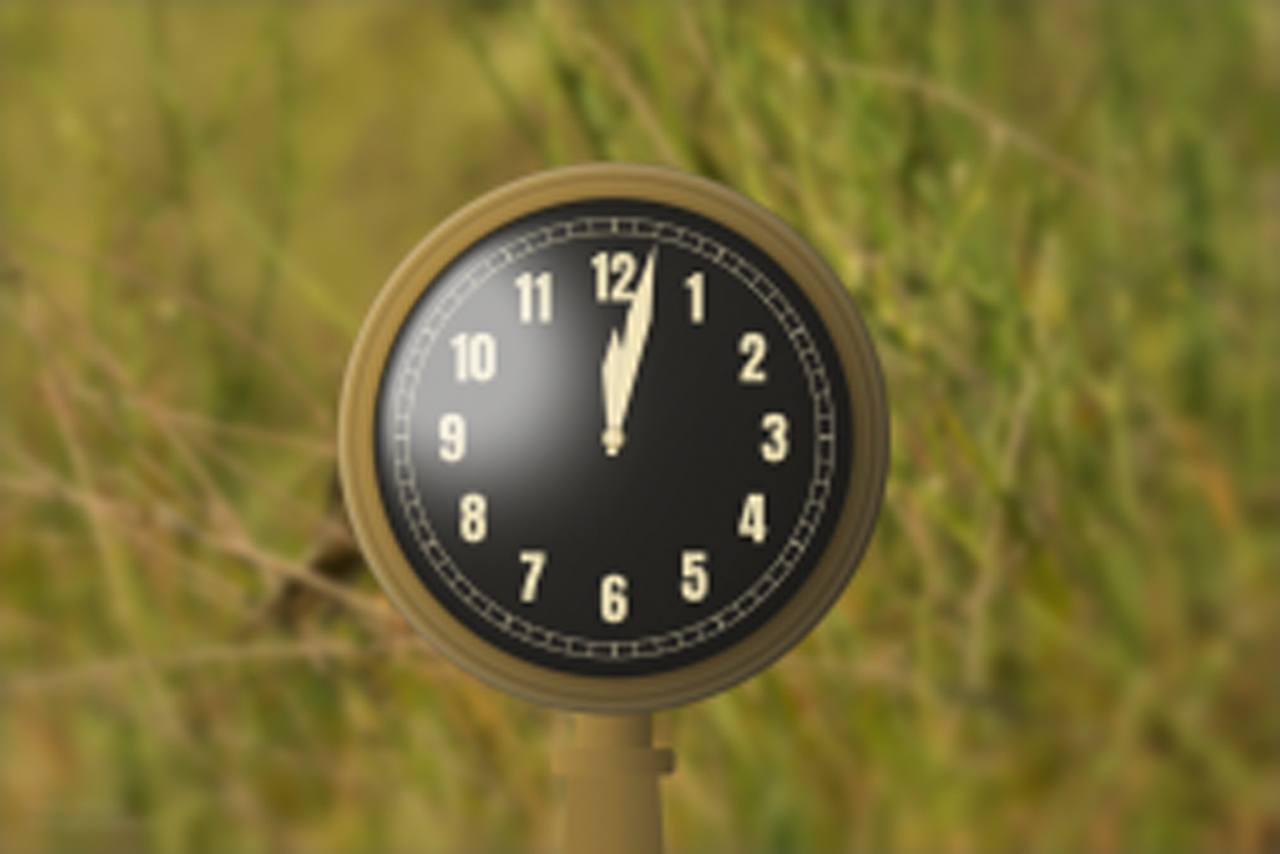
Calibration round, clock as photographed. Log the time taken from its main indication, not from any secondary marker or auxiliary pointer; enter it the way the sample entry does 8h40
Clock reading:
12h02
